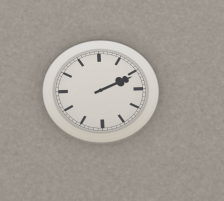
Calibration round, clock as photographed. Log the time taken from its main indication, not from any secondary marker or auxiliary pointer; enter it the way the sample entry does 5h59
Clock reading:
2h11
